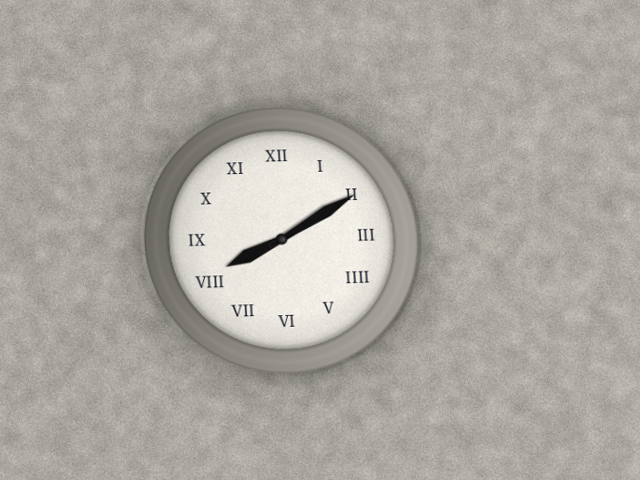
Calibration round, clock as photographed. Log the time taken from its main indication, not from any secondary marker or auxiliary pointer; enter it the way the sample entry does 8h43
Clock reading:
8h10
